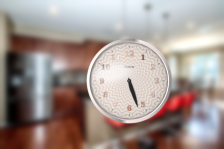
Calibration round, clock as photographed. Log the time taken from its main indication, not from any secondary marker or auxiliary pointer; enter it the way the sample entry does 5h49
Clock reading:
5h27
